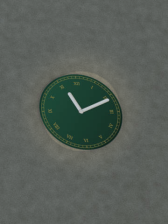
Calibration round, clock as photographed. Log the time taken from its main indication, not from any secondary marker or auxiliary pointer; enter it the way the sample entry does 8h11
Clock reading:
11h11
